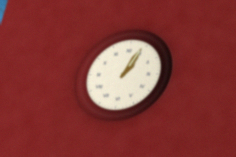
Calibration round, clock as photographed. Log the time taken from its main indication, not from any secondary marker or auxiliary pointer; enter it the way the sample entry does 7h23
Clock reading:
1h04
